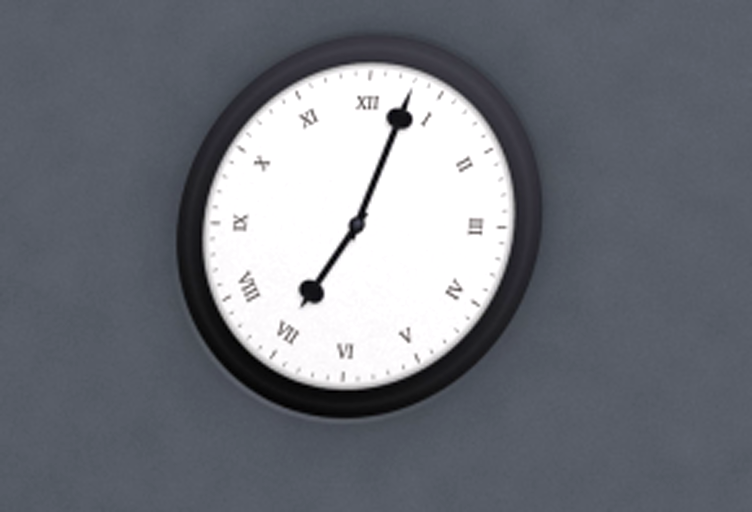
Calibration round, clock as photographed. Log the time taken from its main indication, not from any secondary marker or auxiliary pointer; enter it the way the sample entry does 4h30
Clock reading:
7h03
